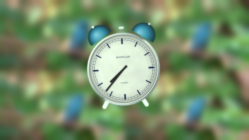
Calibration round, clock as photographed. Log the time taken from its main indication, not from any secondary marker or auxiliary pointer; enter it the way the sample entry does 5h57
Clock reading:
7h37
